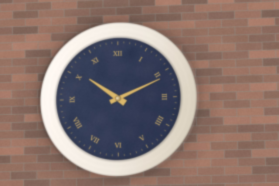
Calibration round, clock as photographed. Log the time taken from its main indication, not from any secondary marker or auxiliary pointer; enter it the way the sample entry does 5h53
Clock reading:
10h11
